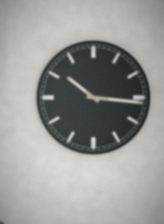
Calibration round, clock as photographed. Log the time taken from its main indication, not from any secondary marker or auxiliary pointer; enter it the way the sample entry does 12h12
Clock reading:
10h16
